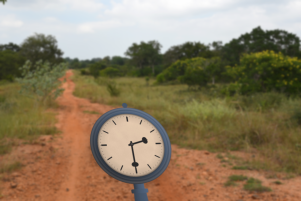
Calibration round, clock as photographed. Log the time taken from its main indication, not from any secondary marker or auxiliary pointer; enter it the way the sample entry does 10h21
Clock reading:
2h30
